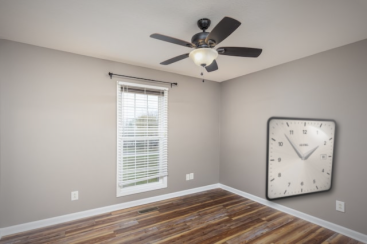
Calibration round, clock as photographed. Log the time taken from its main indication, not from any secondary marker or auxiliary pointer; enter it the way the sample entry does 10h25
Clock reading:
1h53
